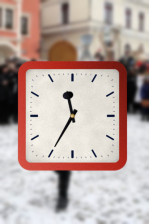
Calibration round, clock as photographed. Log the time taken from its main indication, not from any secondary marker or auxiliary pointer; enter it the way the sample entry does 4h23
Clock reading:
11h35
